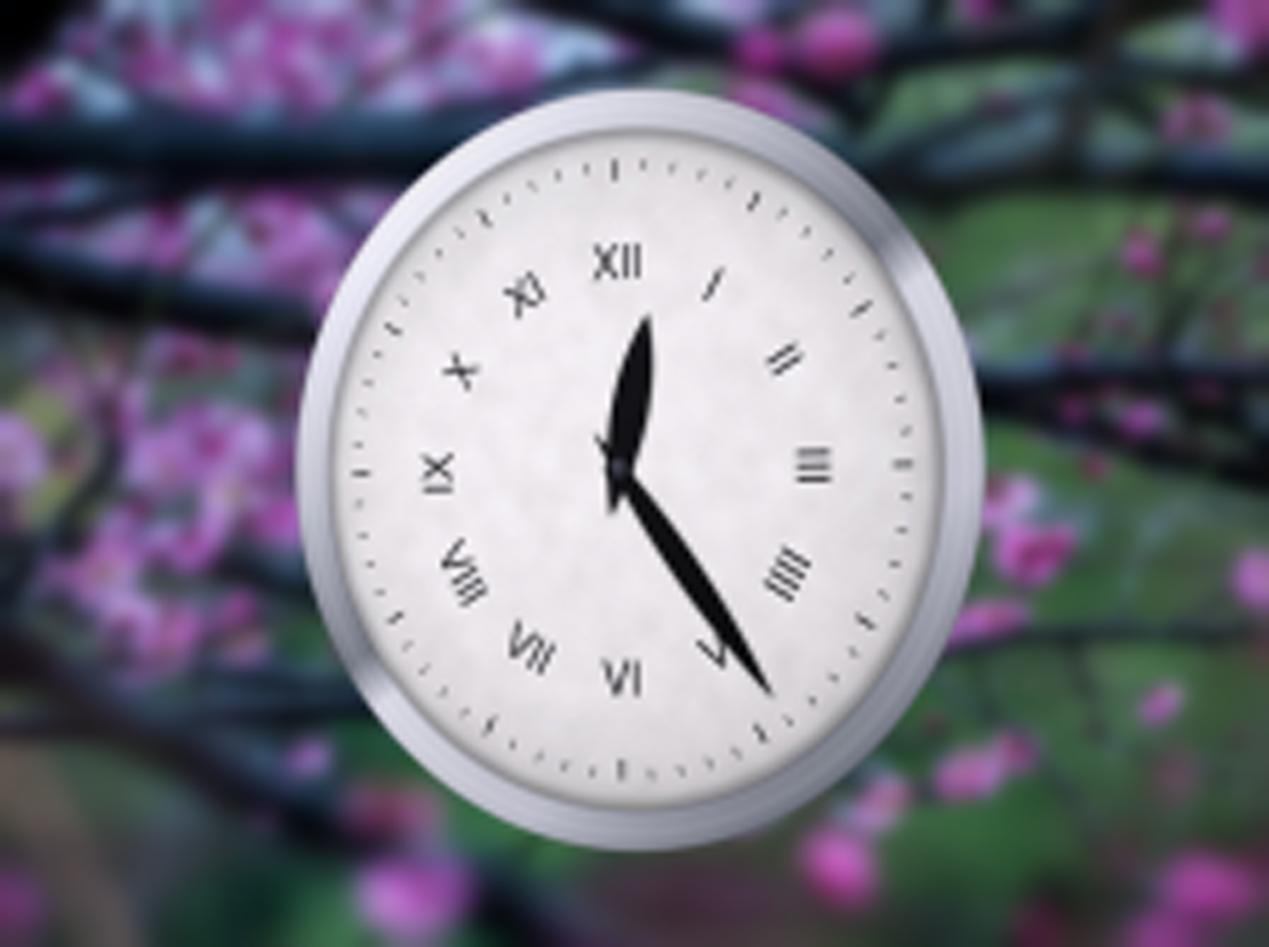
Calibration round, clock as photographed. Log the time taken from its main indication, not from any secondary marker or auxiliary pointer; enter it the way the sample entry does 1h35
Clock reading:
12h24
